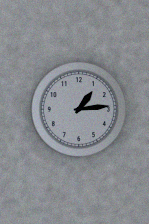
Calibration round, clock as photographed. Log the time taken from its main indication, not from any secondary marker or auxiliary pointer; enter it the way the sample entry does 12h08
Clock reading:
1h14
